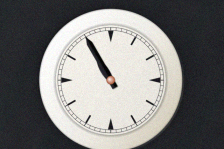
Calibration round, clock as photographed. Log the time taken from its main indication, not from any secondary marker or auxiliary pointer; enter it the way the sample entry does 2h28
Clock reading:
10h55
